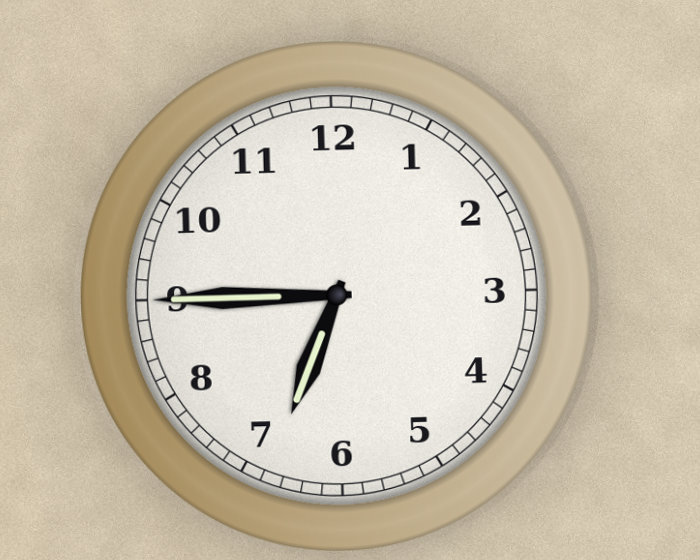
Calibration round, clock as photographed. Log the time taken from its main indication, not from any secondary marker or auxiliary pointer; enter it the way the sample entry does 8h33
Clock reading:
6h45
